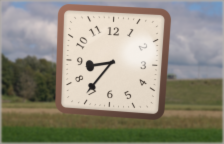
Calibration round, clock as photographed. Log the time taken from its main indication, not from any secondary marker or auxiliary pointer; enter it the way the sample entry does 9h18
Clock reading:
8h36
